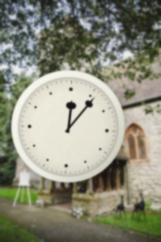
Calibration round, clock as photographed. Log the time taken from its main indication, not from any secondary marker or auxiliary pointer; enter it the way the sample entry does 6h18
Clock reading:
12h06
